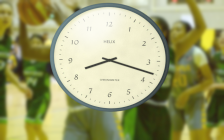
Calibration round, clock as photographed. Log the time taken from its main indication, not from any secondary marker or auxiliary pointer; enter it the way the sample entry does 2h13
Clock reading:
8h18
